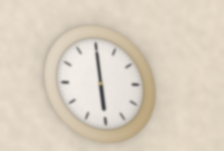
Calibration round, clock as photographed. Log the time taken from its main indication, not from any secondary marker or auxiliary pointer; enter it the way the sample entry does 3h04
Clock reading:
6h00
